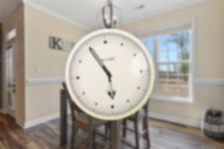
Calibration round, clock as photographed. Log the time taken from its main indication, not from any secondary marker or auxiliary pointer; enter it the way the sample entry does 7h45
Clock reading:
5h55
